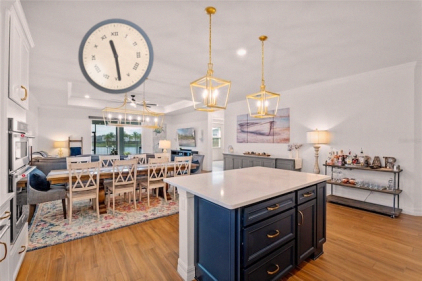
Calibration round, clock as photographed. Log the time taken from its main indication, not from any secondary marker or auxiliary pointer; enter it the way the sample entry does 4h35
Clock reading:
11h29
